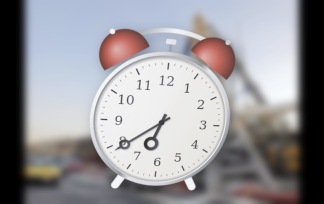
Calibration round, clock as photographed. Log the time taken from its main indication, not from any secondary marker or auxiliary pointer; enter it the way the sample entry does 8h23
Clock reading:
6h39
